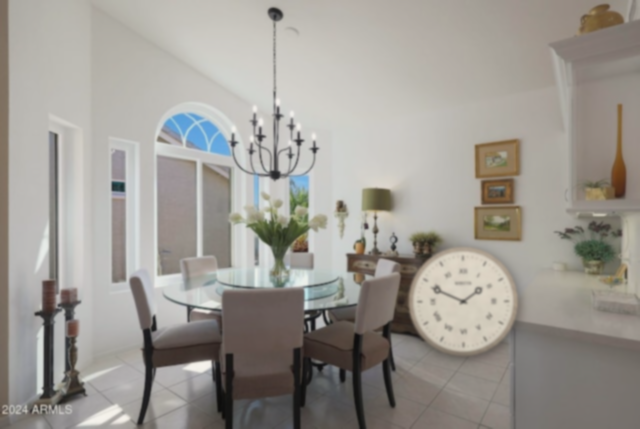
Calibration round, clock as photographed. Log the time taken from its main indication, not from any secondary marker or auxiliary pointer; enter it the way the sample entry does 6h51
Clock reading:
1h49
